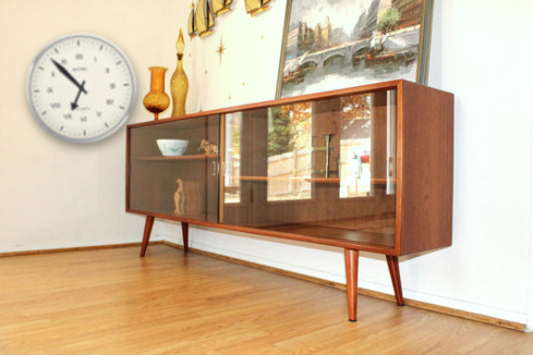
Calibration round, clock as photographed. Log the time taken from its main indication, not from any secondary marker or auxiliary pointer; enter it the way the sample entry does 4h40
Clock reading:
6h53
